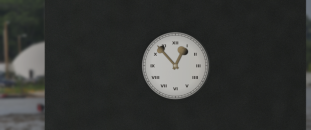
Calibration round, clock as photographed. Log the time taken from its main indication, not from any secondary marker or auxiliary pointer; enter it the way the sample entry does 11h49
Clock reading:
12h53
